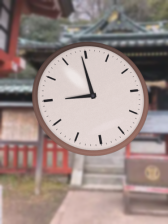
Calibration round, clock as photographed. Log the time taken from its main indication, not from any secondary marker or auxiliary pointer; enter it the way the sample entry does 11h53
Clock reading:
8h59
